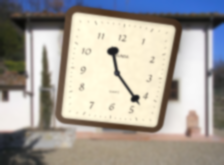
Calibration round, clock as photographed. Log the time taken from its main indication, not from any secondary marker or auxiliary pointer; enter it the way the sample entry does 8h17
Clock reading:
11h23
